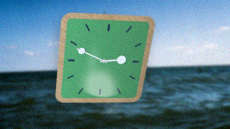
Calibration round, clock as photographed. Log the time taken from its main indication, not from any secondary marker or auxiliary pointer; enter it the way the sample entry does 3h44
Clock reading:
2h49
